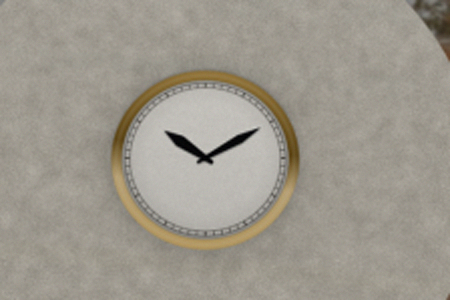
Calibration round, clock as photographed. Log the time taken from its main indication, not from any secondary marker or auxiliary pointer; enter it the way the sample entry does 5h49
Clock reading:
10h10
